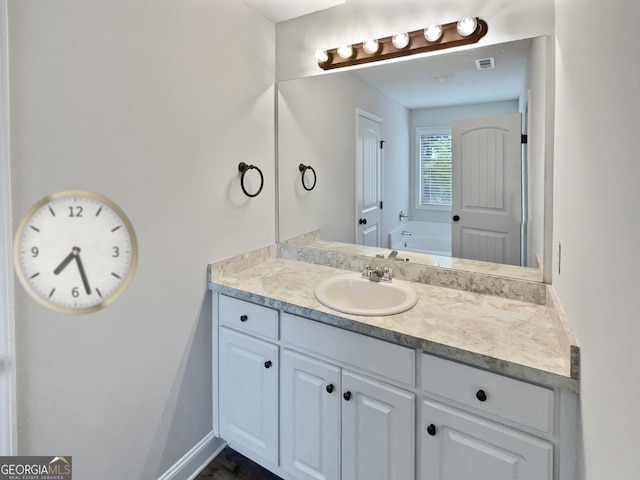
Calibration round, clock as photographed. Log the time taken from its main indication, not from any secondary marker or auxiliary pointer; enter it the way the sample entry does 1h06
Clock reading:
7h27
